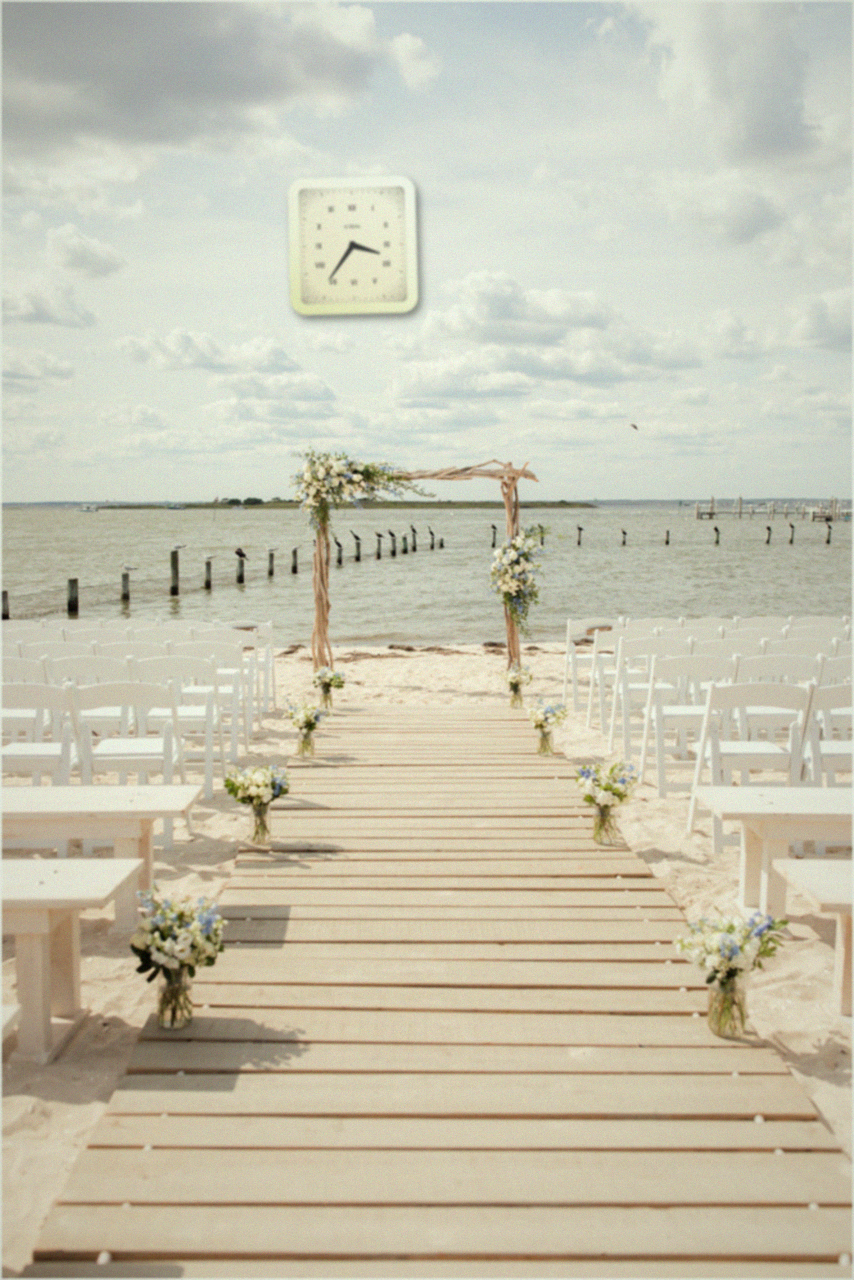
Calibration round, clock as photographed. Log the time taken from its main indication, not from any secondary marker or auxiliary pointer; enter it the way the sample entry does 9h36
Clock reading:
3h36
